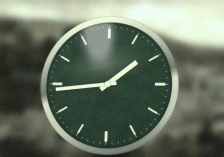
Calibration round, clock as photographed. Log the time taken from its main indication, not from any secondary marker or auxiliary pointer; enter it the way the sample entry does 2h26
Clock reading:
1h44
